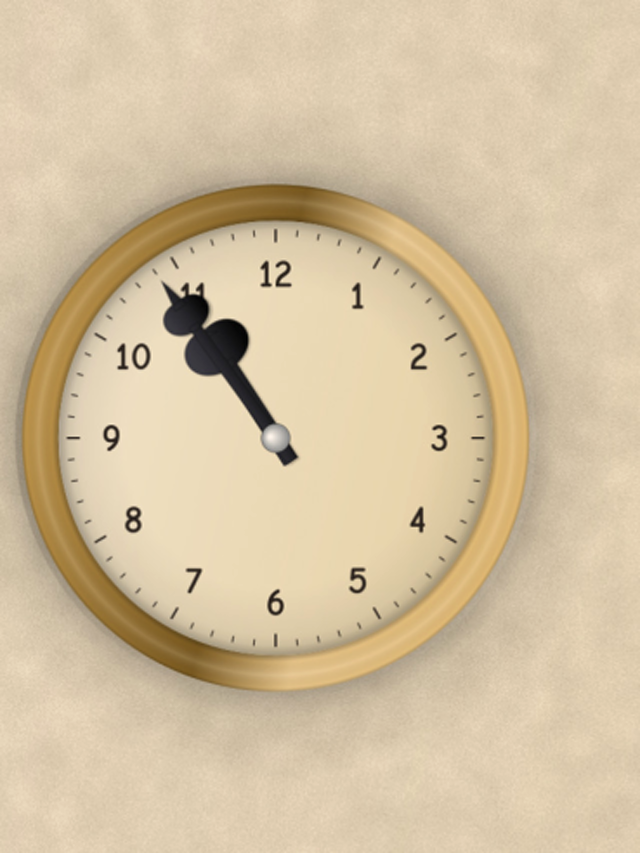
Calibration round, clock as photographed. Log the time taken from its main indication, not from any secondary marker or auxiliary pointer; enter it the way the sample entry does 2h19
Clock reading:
10h54
